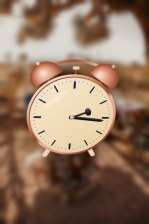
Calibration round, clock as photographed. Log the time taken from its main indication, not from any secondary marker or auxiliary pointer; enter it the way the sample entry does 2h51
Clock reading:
2h16
